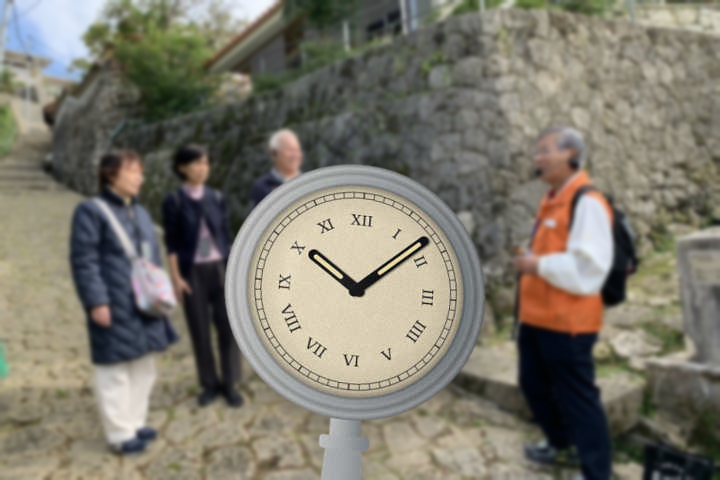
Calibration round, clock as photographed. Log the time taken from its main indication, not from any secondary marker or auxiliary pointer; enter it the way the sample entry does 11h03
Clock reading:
10h08
